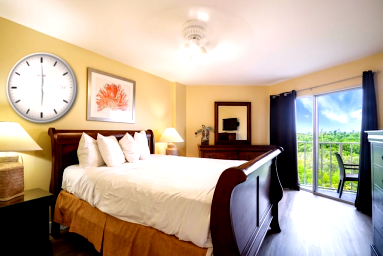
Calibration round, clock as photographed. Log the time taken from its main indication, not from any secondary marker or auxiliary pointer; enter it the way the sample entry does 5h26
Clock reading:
6h00
